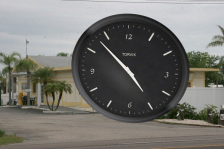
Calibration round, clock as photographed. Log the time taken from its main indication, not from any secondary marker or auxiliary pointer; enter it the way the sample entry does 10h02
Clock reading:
4h53
